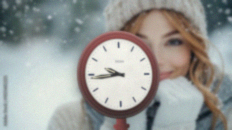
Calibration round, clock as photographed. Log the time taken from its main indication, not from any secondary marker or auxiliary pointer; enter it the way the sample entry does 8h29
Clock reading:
9h44
